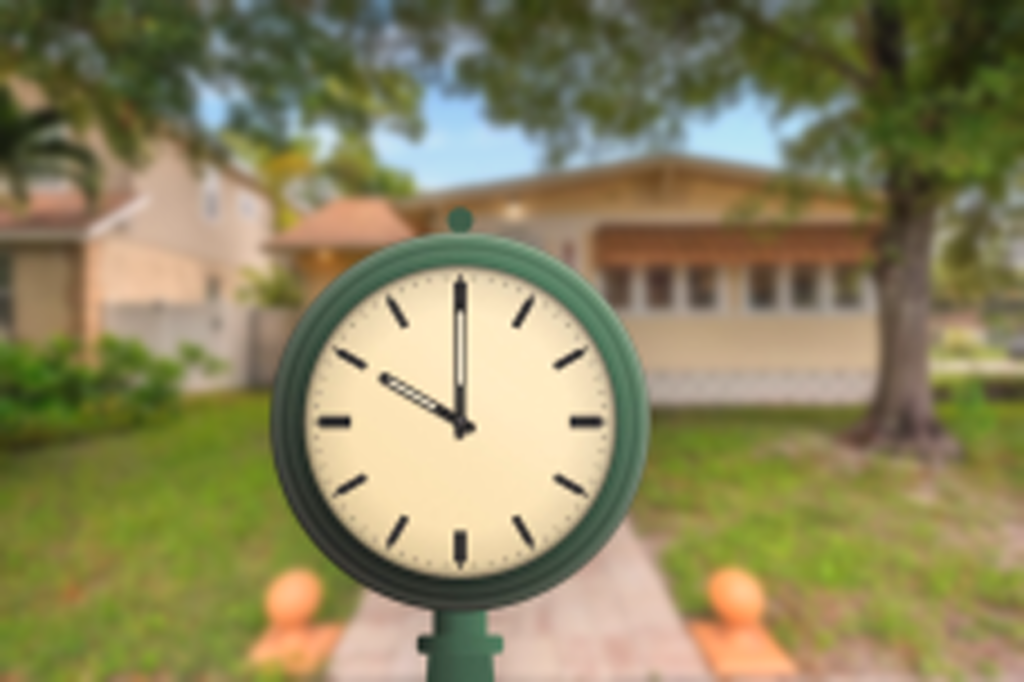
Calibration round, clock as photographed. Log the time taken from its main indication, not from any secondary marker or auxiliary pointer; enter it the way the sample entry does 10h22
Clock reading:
10h00
